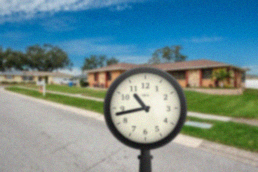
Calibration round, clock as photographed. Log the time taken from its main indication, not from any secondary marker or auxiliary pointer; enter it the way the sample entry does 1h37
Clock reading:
10h43
